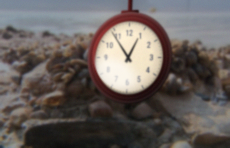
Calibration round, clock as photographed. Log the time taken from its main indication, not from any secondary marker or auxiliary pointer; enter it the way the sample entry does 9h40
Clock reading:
12h54
